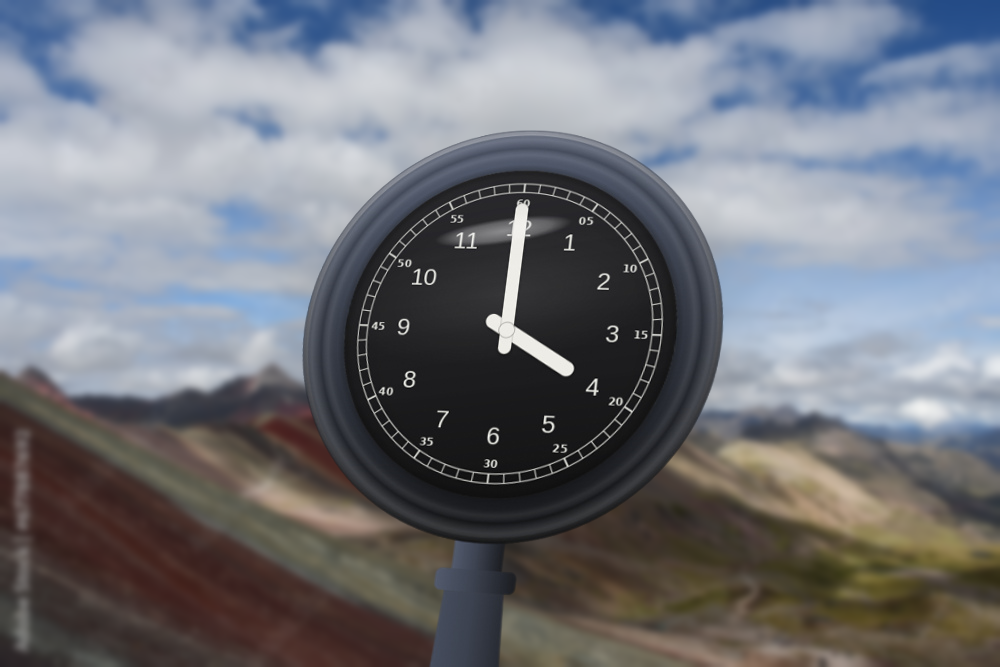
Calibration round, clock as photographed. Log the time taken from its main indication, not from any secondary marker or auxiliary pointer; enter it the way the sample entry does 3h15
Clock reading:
4h00
